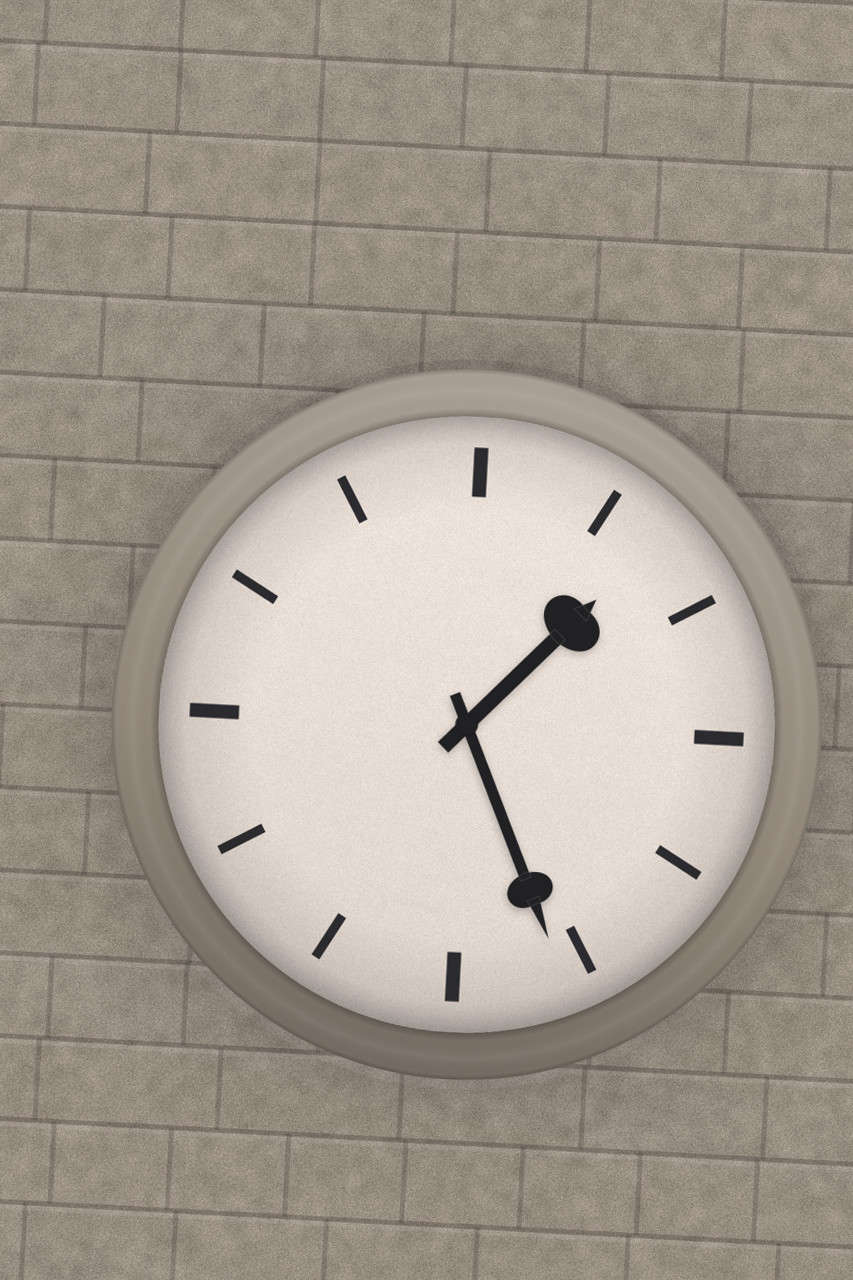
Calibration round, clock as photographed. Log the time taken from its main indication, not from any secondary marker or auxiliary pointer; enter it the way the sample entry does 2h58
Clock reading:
1h26
